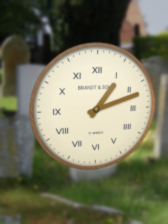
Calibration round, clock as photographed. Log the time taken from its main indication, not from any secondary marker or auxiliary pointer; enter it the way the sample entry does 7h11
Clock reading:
1h12
